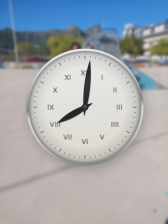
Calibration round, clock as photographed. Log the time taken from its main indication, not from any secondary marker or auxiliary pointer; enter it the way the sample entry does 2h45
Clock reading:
8h01
